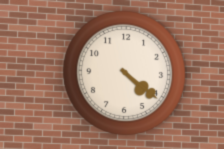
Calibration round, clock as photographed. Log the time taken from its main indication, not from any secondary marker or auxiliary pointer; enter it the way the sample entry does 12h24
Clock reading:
4h21
